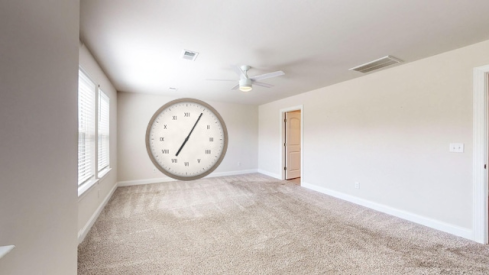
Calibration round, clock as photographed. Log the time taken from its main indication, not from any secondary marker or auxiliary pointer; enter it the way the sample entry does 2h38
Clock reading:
7h05
